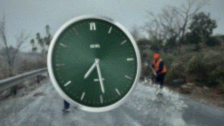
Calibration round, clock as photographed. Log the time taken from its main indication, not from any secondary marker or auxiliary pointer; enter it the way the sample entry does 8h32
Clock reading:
7h29
